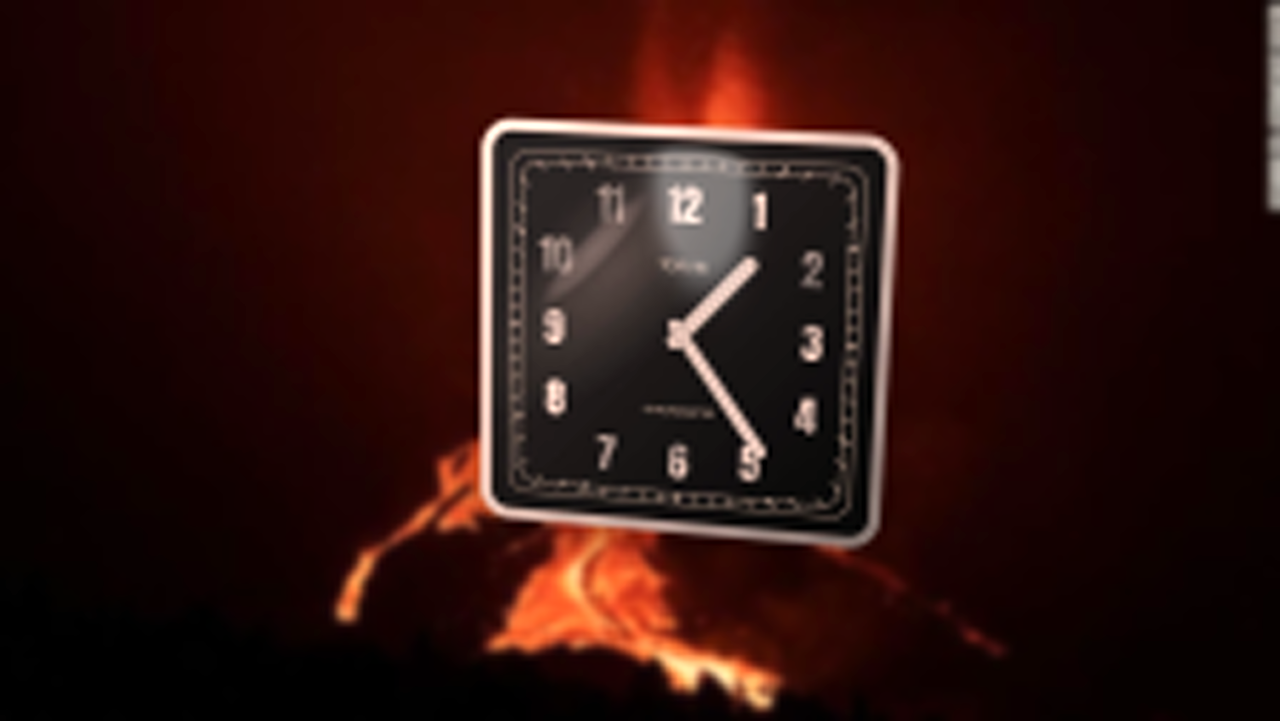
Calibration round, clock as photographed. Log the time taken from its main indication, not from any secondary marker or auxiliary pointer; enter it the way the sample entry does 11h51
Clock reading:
1h24
